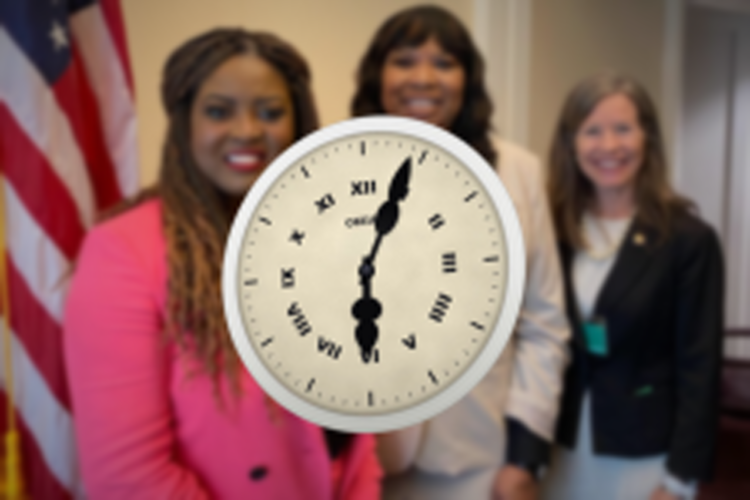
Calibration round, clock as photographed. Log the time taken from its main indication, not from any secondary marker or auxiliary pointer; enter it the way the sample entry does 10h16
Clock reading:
6h04
